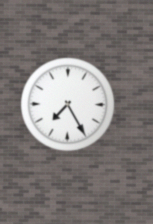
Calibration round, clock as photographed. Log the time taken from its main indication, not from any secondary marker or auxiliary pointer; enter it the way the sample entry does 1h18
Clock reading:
7h25
